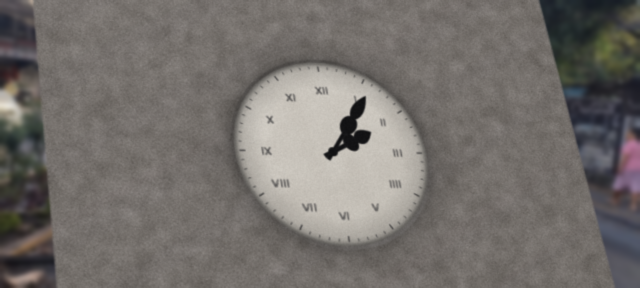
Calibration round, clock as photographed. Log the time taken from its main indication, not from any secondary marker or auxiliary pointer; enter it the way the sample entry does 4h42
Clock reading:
2h06
